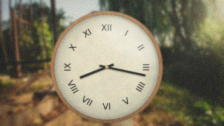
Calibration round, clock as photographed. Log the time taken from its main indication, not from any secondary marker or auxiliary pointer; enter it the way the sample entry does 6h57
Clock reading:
8h17
